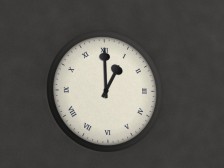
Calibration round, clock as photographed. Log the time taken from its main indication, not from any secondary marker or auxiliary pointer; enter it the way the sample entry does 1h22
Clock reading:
1h00
